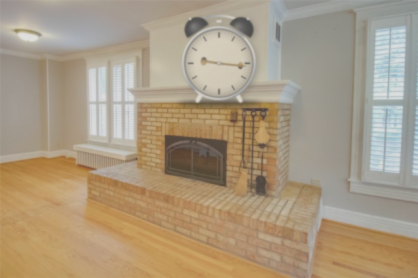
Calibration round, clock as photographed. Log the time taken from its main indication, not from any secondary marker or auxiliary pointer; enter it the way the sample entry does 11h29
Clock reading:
9h16
